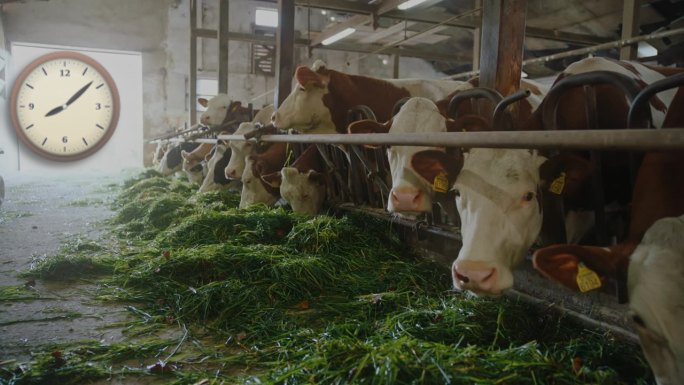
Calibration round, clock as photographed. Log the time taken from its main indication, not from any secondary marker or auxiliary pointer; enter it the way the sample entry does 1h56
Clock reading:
8h08
